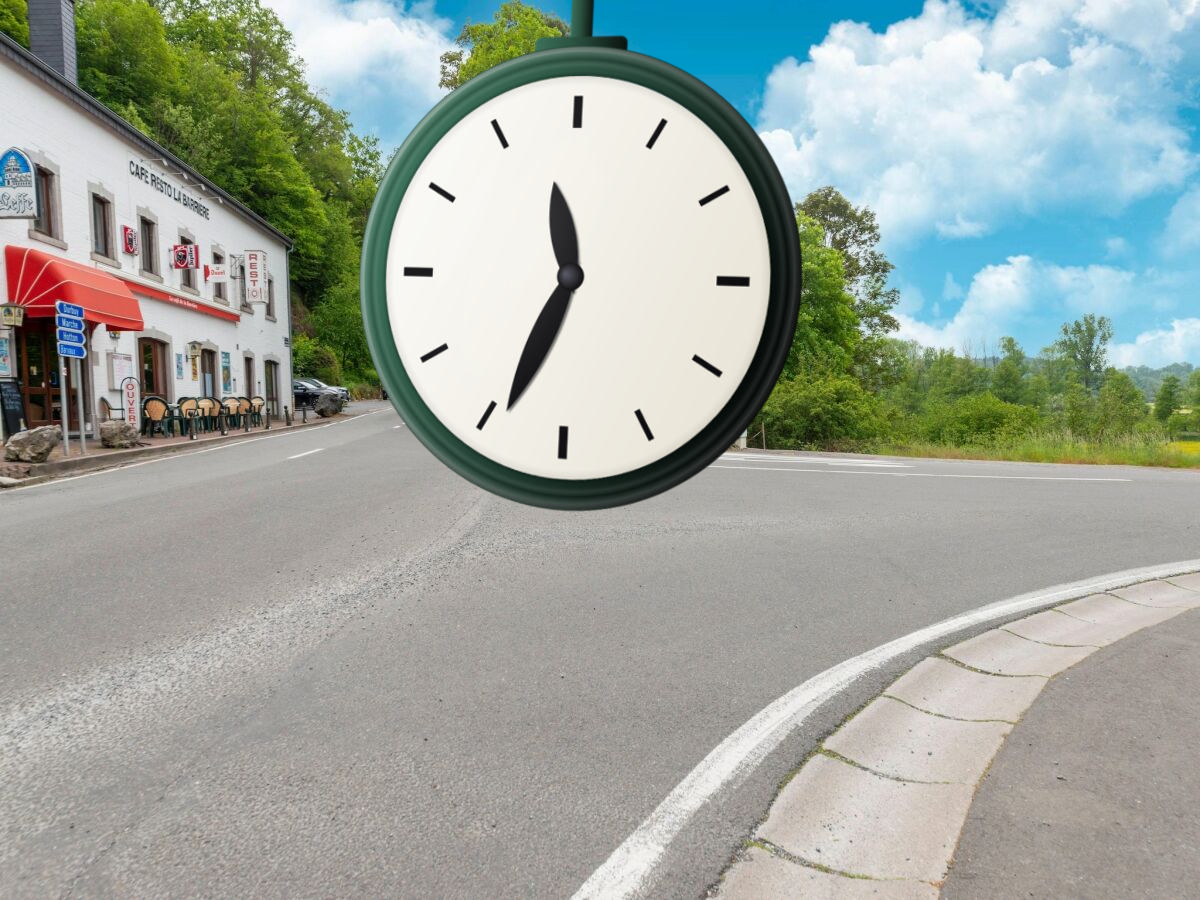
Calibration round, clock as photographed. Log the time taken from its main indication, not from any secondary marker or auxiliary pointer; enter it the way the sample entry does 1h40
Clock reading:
11h34
